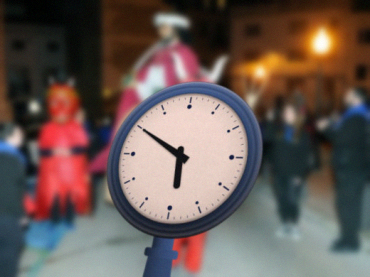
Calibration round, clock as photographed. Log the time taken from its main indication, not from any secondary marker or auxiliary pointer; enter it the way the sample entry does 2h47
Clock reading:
5h50
